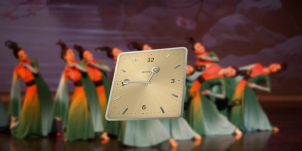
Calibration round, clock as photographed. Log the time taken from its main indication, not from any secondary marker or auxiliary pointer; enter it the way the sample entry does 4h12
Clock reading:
12h46
